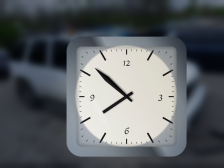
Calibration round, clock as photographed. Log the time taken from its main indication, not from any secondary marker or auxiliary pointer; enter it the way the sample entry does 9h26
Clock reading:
7h52
